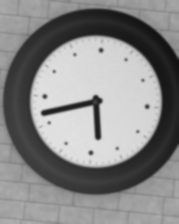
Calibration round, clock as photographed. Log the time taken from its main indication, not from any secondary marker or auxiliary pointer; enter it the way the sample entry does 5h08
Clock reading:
5h42
